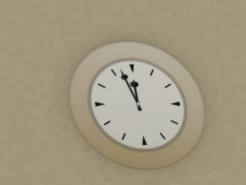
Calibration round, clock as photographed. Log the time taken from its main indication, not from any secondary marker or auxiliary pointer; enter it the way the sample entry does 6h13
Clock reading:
11h57
